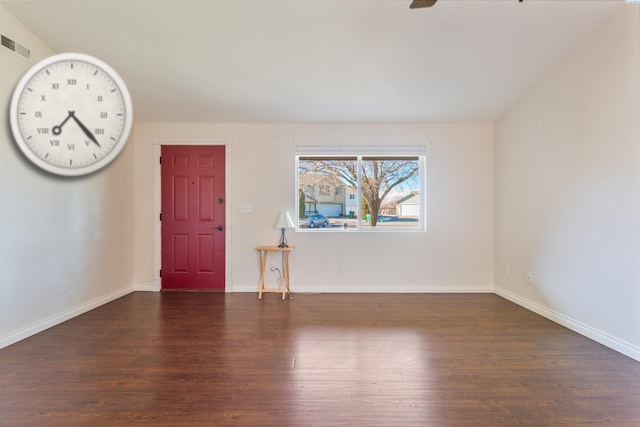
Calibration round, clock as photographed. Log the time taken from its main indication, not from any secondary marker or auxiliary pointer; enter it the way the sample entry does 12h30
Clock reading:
7h23
